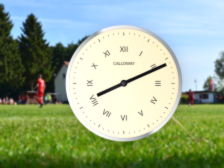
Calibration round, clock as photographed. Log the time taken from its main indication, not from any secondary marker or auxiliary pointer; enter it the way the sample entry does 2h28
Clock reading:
8h11
